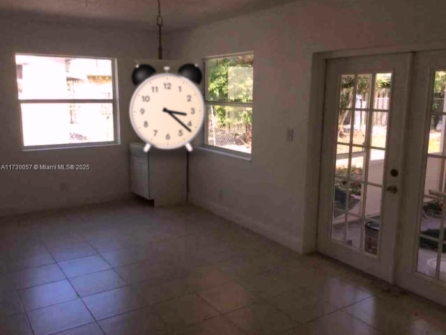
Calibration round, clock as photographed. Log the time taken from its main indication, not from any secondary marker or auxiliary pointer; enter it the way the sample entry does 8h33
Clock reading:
3h22
